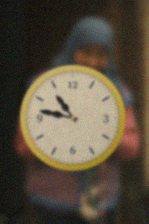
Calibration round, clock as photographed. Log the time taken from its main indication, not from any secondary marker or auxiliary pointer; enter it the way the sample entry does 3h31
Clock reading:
10h47
